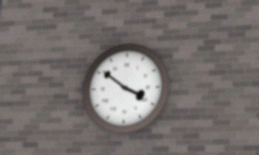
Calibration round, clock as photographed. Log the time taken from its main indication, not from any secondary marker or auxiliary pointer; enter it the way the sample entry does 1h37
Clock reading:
3h51
